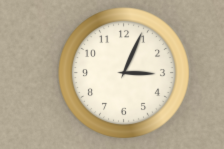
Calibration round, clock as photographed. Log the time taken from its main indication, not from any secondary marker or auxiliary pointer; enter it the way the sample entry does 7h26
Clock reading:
3h04
